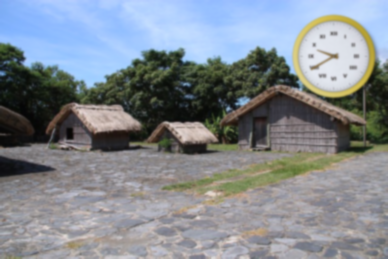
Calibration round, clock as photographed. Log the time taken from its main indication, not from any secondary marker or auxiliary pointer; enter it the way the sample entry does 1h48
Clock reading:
9h40
